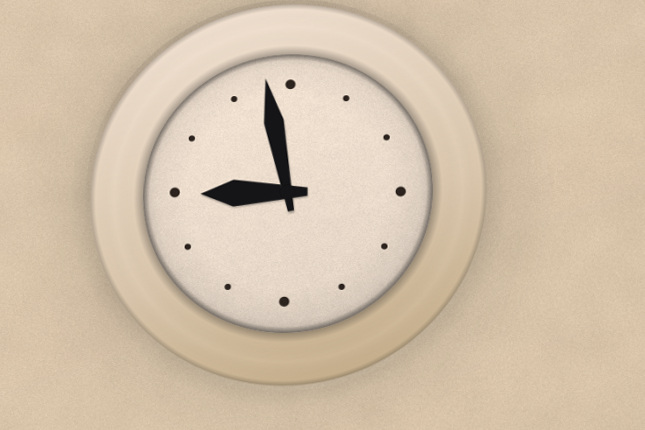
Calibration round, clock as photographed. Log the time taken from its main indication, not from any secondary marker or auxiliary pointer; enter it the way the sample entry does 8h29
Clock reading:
8h58
